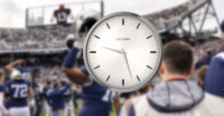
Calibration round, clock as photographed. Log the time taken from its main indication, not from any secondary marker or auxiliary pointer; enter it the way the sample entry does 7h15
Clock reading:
9h27
